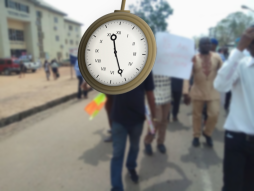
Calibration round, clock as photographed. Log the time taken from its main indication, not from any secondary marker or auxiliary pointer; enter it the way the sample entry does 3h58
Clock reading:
11h26
